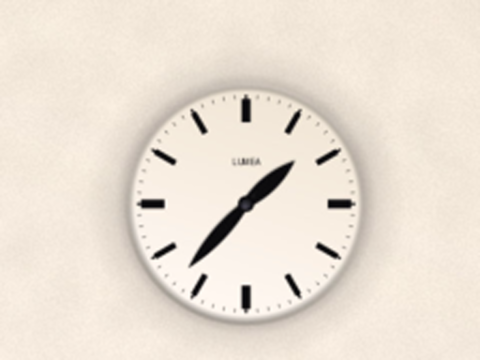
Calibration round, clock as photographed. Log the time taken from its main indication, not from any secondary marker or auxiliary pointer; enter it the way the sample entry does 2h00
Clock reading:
1h37
